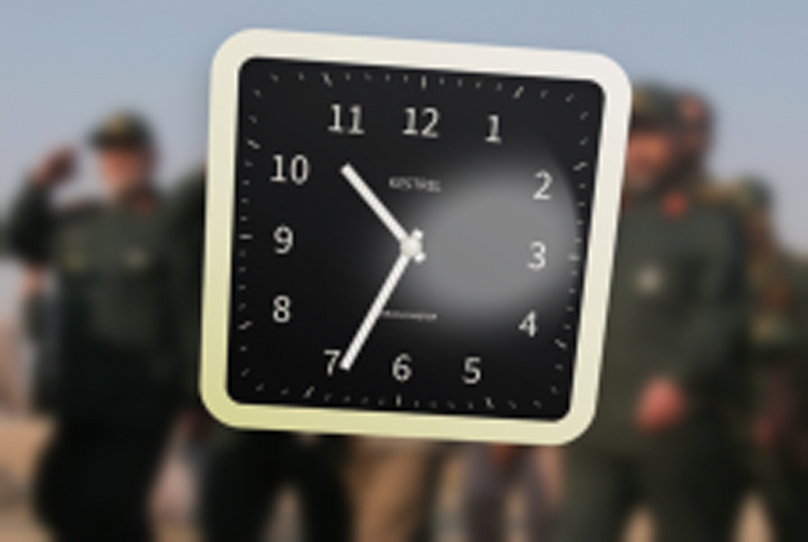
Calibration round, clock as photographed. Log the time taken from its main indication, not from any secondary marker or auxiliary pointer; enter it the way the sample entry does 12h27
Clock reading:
10h34
